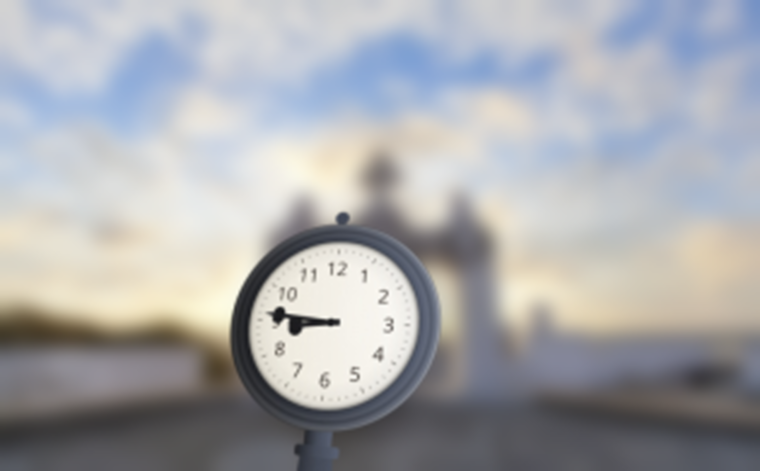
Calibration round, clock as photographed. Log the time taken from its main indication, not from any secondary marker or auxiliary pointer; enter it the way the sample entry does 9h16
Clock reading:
8h46
